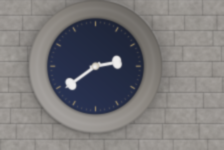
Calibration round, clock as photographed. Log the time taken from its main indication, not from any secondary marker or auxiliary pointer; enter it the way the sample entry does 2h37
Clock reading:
2h39
